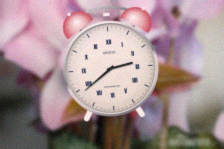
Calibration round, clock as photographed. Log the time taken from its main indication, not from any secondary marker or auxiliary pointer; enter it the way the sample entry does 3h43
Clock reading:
2h39
